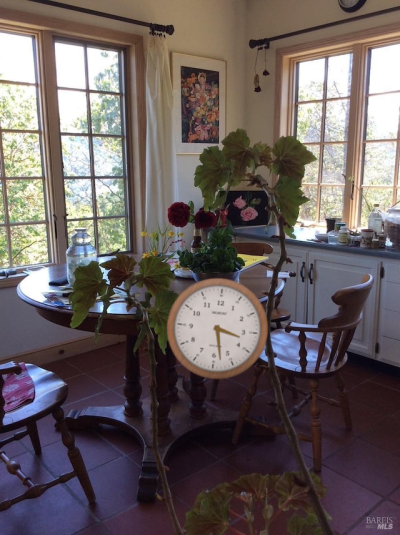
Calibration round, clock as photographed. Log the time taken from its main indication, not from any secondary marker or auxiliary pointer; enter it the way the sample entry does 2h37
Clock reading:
3h28
